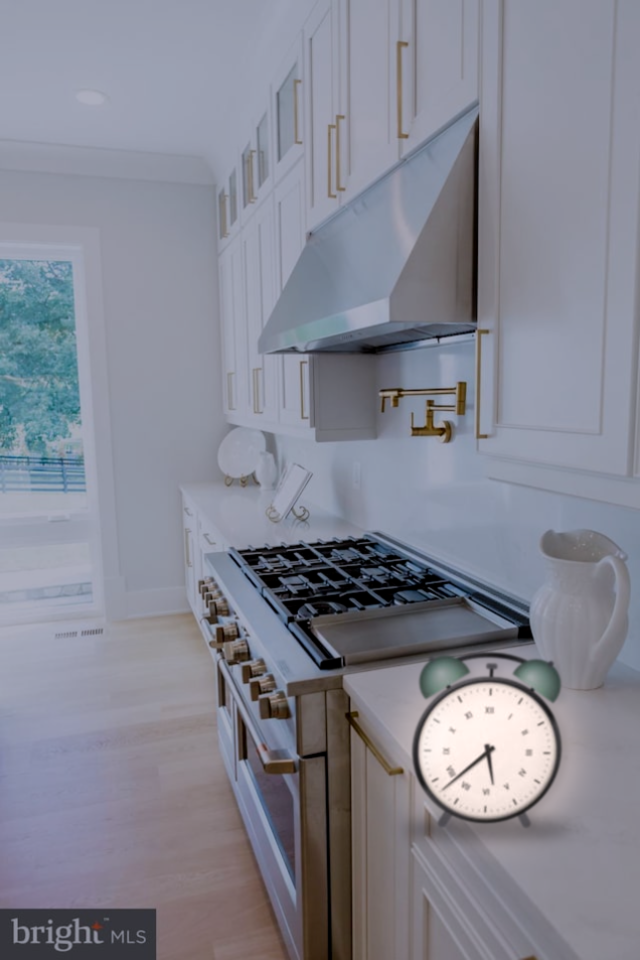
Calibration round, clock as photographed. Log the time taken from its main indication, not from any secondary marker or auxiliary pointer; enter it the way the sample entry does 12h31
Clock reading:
5h38
